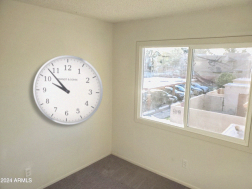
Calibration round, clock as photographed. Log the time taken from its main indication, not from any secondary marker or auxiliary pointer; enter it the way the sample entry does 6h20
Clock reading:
9h53
